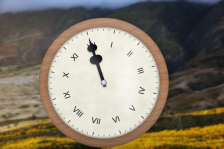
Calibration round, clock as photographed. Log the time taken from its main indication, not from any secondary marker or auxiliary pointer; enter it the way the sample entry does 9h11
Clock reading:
12h00
